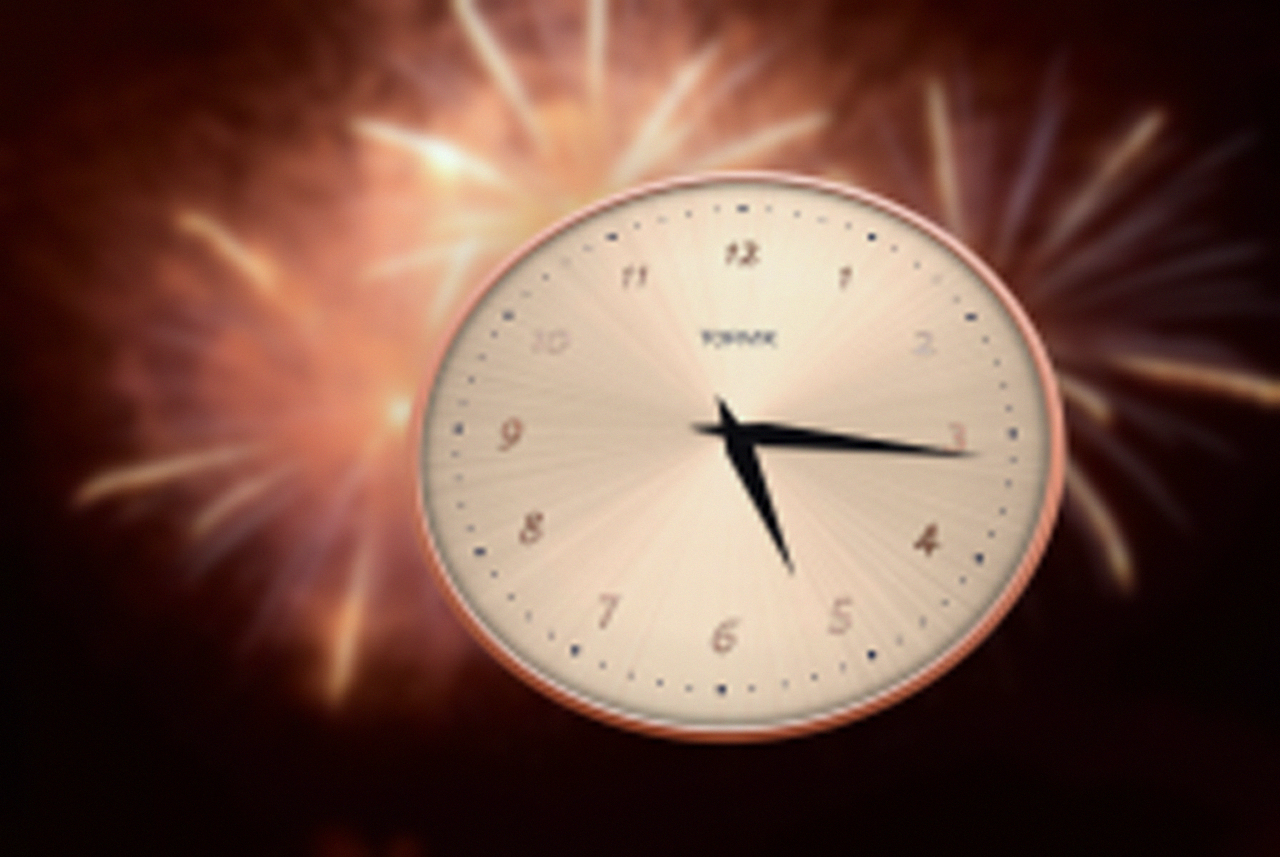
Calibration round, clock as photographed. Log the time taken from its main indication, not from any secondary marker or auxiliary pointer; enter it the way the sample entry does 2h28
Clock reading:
5h16
